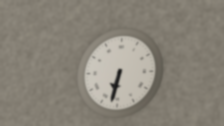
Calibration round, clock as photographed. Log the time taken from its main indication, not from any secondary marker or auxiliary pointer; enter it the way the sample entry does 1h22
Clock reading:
6h32
